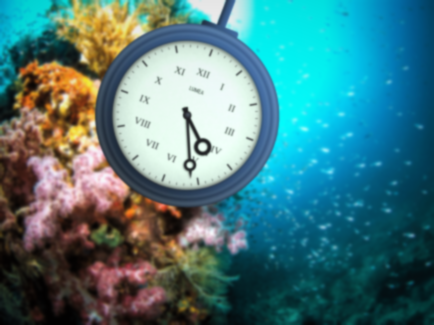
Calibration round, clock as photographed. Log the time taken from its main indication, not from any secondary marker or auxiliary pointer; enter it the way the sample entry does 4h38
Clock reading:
4h26
